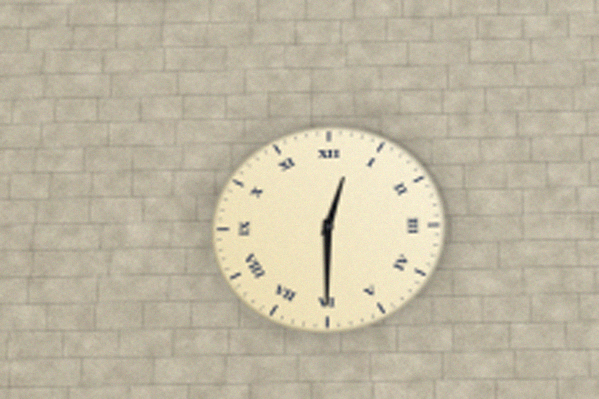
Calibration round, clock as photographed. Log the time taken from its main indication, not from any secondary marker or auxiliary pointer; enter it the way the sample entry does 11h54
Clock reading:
12h30
